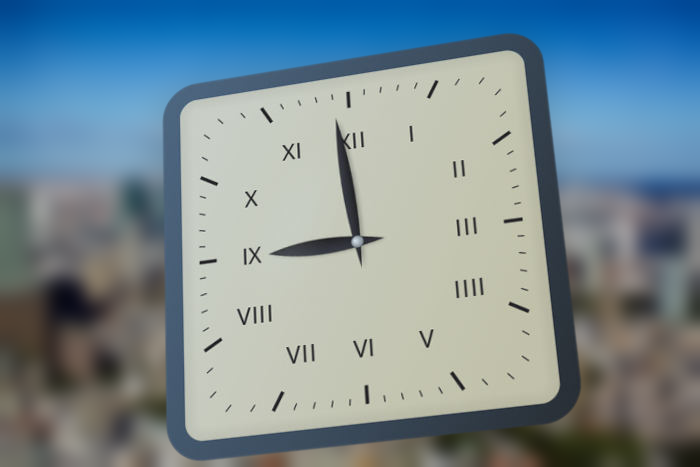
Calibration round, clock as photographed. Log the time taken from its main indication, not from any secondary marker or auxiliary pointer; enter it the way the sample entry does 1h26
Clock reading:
8h59
